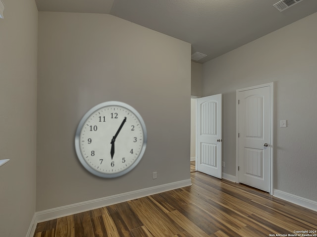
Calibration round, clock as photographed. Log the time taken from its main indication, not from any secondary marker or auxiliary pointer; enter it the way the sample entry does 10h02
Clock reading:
6h05
